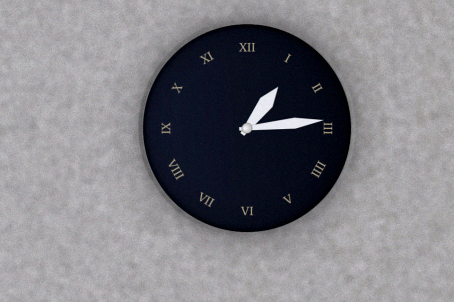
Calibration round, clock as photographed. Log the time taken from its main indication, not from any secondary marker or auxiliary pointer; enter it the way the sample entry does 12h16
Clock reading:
1h14
